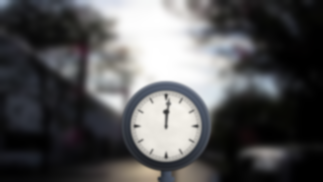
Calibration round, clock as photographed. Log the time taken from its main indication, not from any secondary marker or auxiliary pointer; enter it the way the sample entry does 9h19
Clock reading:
12h01
